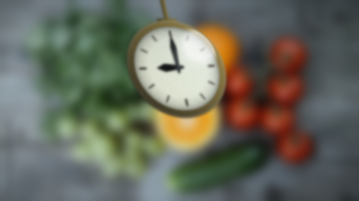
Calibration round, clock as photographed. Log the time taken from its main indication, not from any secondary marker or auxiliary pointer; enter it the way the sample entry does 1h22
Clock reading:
9h00
